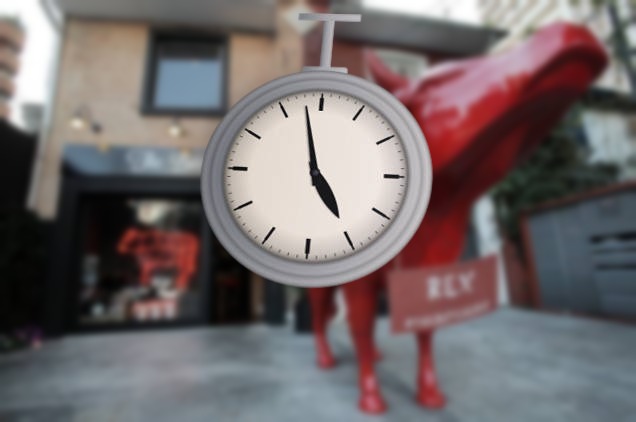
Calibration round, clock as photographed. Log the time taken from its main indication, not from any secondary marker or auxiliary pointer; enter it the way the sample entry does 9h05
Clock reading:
4h58
